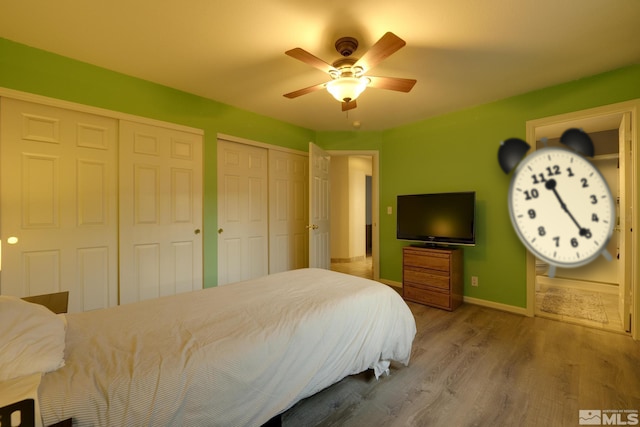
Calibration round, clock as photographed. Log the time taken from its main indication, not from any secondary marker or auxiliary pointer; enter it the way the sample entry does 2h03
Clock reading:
11h26
